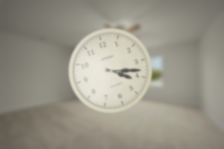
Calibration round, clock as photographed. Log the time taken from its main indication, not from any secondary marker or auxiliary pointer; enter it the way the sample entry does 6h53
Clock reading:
4h18
